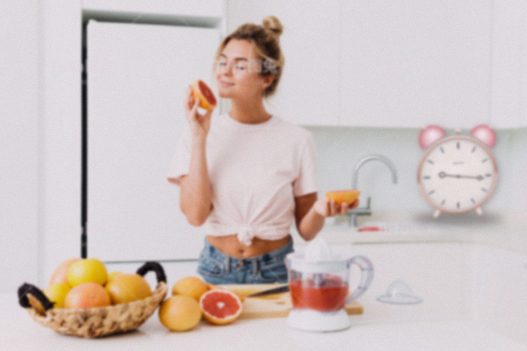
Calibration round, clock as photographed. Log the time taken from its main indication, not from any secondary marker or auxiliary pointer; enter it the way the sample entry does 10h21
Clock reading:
9h16
